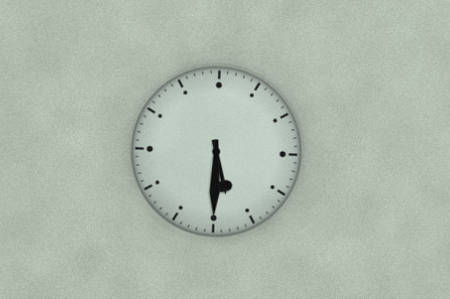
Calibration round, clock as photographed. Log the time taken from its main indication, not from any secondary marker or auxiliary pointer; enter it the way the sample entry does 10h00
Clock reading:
5h30
